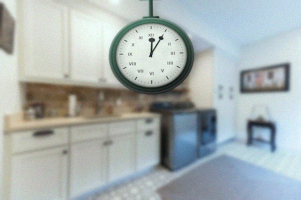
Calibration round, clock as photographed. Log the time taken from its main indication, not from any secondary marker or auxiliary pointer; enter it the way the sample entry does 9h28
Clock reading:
12h05
